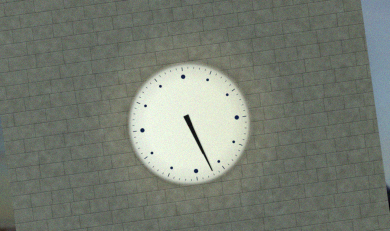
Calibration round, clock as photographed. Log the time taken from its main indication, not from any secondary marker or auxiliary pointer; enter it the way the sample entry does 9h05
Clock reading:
5h27
